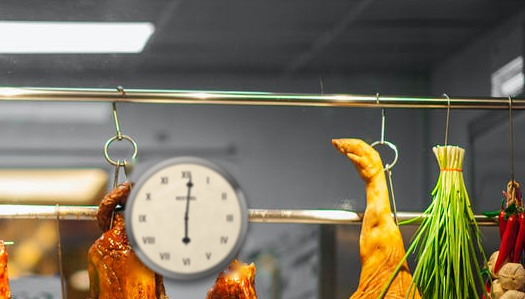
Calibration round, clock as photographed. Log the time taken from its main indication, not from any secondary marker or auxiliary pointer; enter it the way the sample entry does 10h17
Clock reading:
6h01
